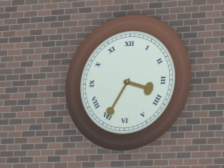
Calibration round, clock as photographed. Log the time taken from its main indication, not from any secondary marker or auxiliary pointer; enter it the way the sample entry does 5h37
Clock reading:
3h35
